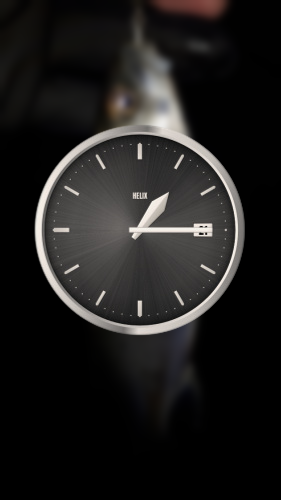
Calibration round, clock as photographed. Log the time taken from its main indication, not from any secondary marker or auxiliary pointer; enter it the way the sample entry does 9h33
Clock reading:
1h15
